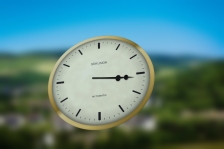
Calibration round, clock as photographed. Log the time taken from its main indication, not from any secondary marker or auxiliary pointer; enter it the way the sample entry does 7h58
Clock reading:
3h16
